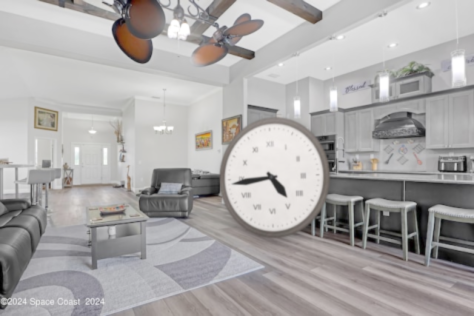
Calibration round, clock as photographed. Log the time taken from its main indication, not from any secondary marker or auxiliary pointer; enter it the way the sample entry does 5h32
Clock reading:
4h44
